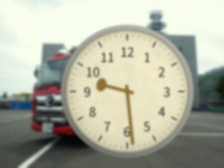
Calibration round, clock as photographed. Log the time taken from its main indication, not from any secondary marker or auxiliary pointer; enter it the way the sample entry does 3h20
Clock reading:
9h29
